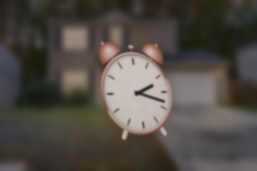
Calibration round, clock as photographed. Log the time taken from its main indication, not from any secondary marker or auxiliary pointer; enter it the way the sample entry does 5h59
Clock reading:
2h18
